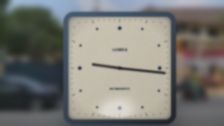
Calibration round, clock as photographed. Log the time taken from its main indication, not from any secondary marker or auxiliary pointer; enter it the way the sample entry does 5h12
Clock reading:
9h16
